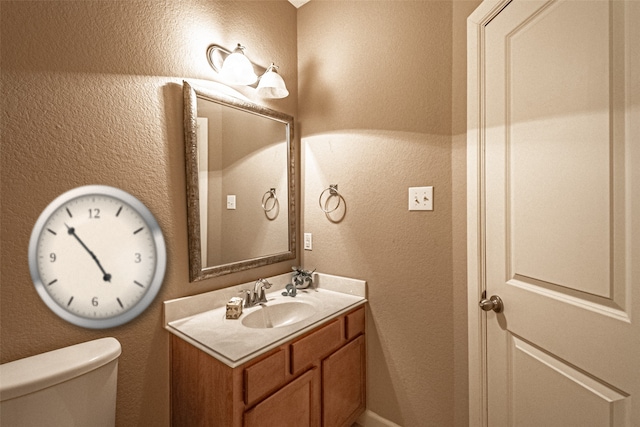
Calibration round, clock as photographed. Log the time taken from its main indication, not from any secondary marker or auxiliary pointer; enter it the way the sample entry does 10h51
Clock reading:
4h53
